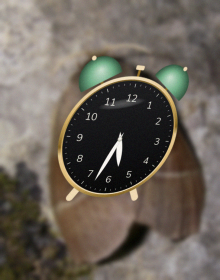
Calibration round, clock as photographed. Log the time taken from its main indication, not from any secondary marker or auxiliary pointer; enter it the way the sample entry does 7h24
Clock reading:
5h33
